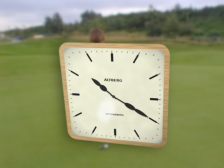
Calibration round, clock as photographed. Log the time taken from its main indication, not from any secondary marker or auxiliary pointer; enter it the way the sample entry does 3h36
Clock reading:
10h20
